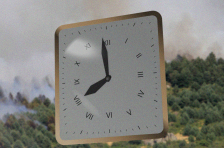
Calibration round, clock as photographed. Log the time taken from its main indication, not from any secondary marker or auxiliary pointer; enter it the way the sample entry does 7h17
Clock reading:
7h59
